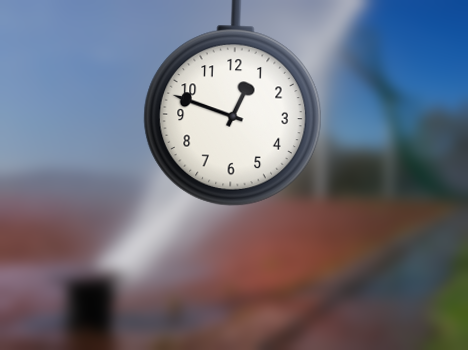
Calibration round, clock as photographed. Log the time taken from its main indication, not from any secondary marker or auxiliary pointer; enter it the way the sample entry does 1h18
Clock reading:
12h48
